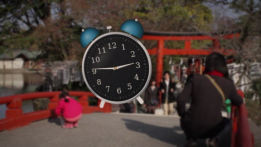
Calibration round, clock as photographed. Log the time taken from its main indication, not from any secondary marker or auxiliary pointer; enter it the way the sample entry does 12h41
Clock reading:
2h46
